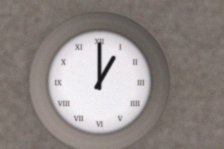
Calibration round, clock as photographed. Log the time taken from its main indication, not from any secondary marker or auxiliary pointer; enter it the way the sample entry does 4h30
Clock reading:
1h00
